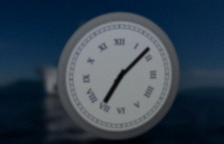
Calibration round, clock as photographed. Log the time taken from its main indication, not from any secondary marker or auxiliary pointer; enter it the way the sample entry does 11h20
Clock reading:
7h08
